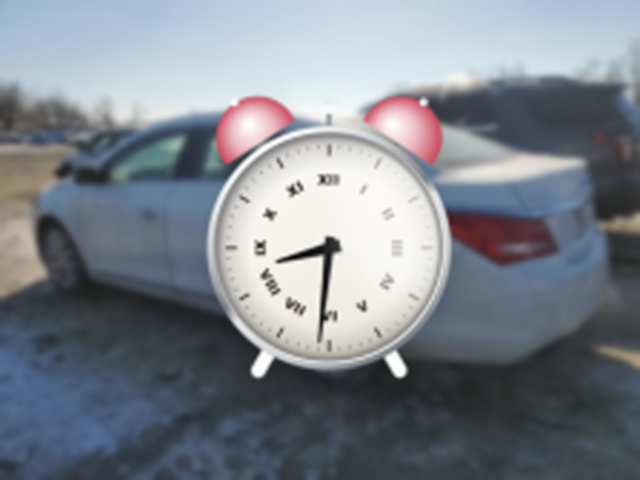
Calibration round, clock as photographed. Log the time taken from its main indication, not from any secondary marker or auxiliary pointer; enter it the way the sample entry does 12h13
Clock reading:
8h31
